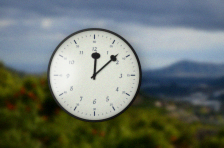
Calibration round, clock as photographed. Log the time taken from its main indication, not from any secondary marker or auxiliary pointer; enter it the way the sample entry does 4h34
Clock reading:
12h08
